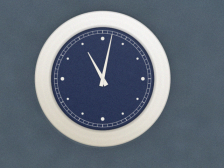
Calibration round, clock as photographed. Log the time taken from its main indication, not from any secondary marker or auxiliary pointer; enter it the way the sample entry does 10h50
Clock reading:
11h02
